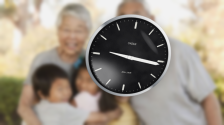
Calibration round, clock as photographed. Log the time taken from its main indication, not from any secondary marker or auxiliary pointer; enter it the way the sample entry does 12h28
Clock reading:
9h16
